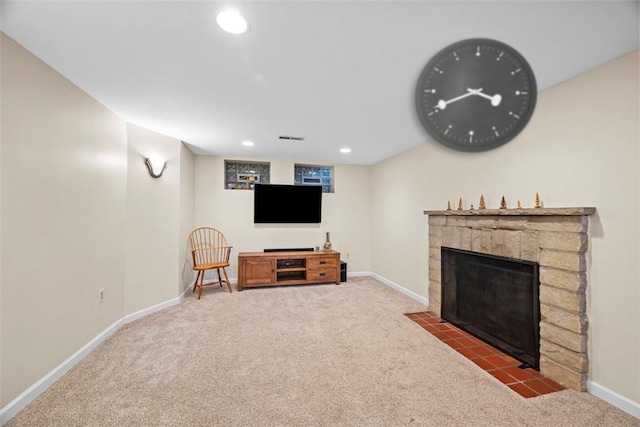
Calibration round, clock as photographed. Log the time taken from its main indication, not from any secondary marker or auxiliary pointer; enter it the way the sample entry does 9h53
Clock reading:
3h41
